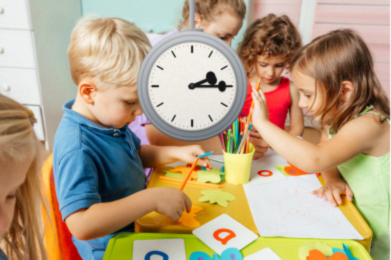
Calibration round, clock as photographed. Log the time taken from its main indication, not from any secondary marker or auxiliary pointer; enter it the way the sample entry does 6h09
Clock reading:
2h15
